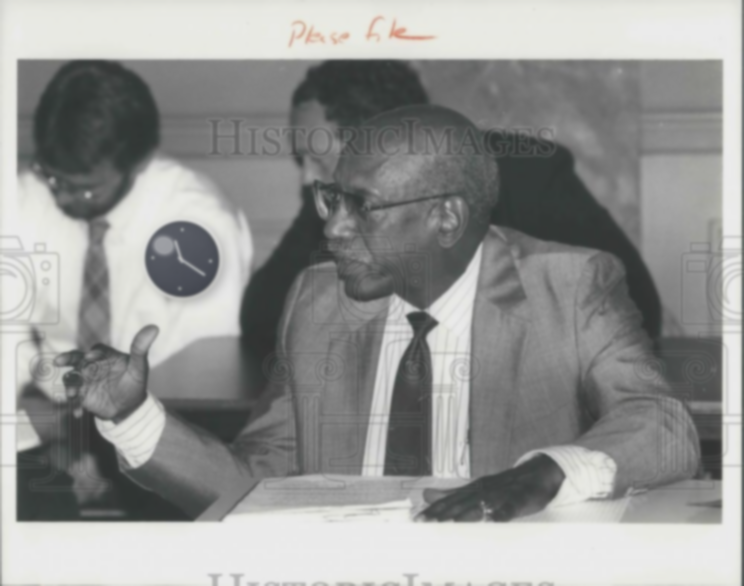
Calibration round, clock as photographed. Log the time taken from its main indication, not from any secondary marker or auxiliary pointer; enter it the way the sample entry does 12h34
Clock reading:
11h20
